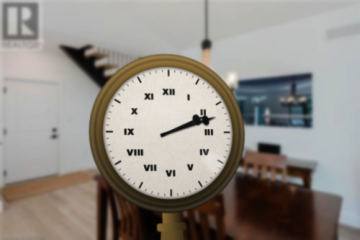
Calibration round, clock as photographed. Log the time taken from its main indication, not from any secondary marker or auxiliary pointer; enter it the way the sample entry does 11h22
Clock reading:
2h12
